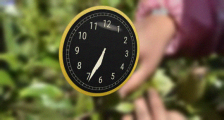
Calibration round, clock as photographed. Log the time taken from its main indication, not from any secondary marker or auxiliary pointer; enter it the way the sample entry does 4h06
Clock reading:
6h34
